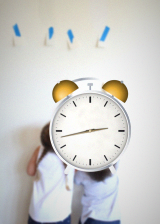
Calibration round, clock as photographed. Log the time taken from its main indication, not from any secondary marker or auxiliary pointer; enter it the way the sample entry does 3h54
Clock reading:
2h43
